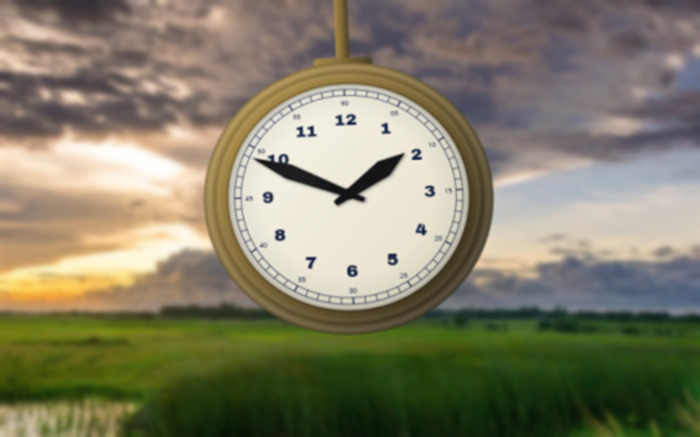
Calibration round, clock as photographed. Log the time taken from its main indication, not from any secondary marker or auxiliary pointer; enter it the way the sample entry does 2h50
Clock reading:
1h49
